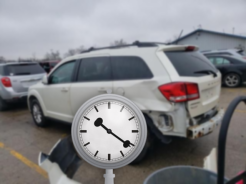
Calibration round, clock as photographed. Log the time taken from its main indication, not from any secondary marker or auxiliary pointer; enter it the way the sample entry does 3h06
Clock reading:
10h21
